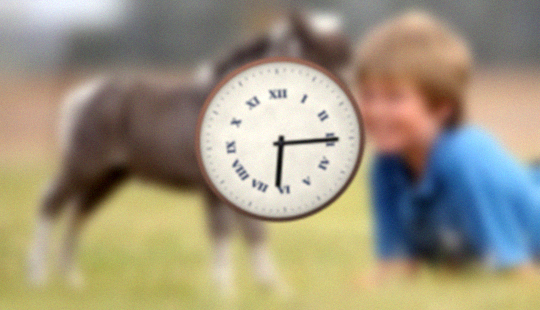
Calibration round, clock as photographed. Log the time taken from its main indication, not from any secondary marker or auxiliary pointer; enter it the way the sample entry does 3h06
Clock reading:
6h15
